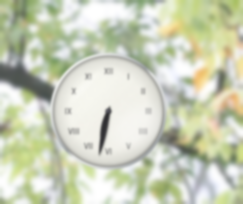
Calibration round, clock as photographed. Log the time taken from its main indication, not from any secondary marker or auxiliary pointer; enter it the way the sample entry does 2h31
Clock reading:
6h32
